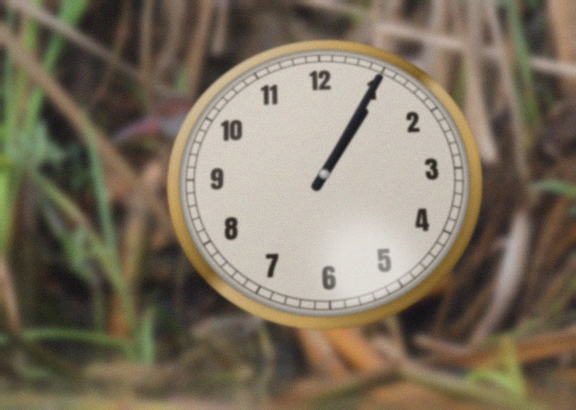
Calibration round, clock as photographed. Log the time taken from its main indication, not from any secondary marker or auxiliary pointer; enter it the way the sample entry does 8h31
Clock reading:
1h05
